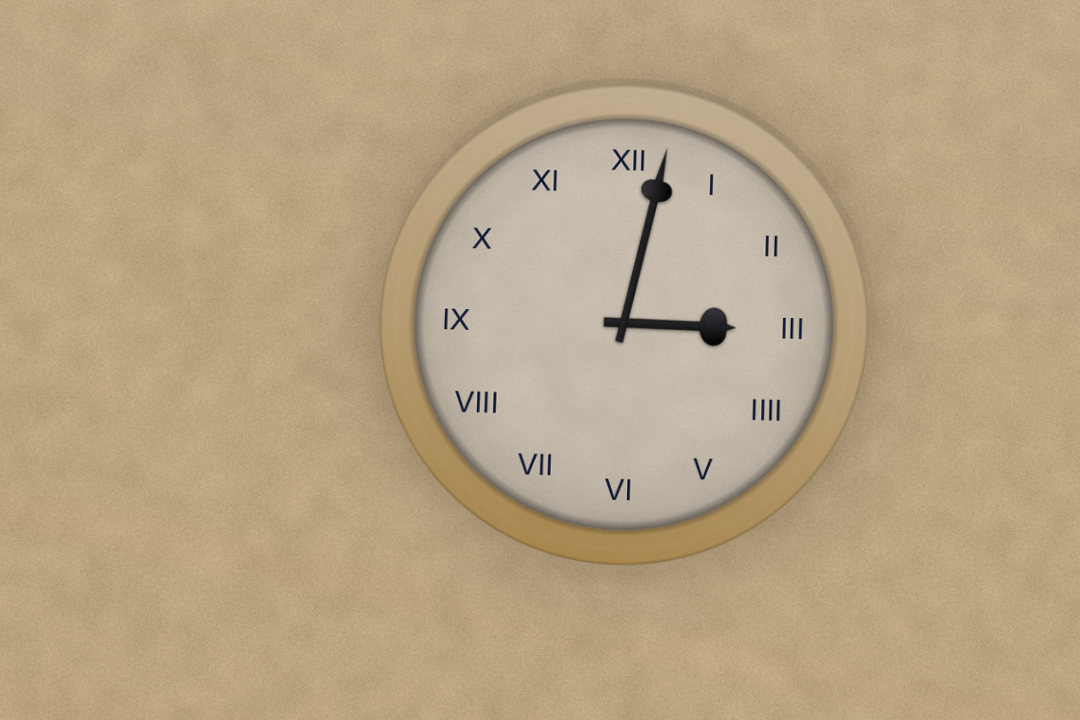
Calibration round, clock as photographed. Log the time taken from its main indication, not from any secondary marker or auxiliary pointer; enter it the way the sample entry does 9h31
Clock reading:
3h02
